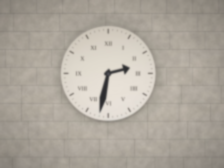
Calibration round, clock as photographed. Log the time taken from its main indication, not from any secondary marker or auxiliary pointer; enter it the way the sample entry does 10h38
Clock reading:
2h32
